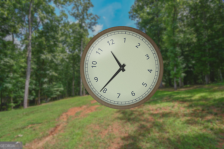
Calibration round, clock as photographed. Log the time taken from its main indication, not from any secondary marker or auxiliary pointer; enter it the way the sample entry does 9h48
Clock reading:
11h41
